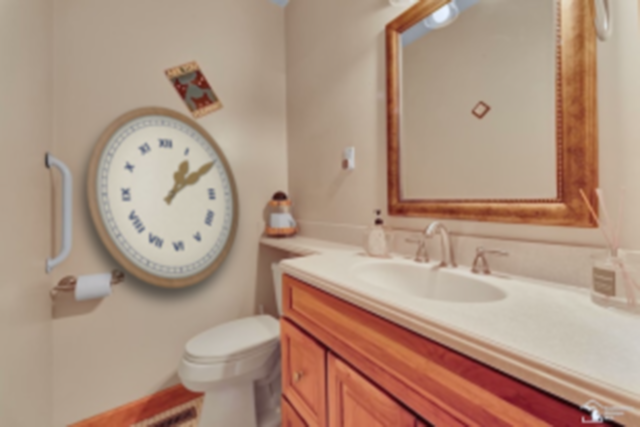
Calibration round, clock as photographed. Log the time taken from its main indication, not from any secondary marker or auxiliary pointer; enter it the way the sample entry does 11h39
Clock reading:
1h10
